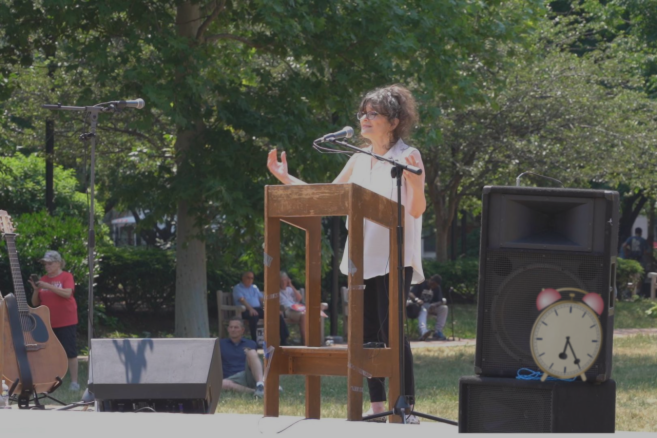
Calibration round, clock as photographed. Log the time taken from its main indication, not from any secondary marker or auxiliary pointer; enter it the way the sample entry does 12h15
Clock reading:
6h25
